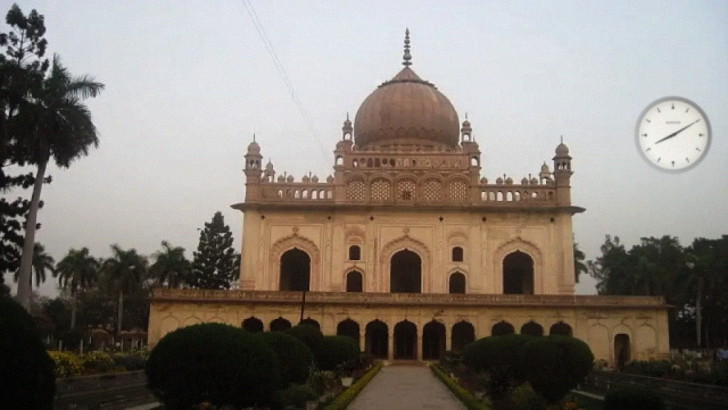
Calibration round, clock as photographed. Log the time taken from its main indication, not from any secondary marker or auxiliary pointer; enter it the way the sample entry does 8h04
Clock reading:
8h10
